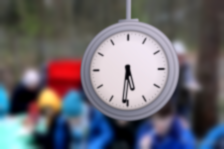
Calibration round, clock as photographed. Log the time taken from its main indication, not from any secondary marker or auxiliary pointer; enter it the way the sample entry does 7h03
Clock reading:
5h31
